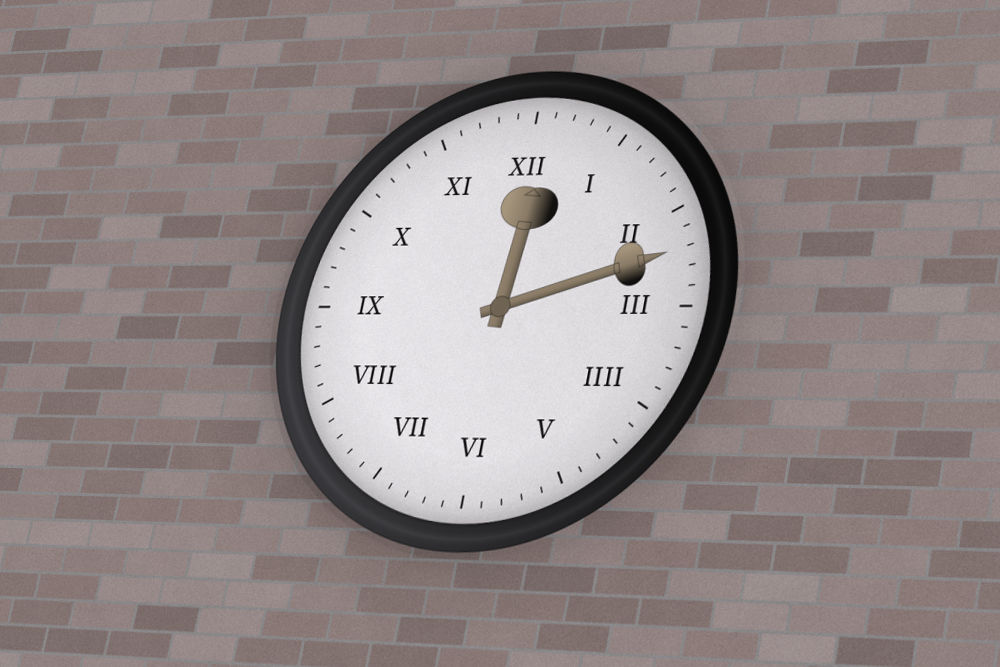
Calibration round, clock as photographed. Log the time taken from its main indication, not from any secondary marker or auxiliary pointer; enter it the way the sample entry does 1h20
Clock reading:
12h12
